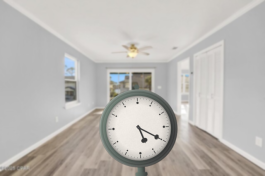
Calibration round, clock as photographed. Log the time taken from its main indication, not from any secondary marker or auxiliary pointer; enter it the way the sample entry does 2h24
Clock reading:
5h20
